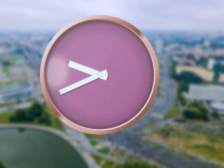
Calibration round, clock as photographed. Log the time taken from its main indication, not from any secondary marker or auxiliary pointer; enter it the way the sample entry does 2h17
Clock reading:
9h41
